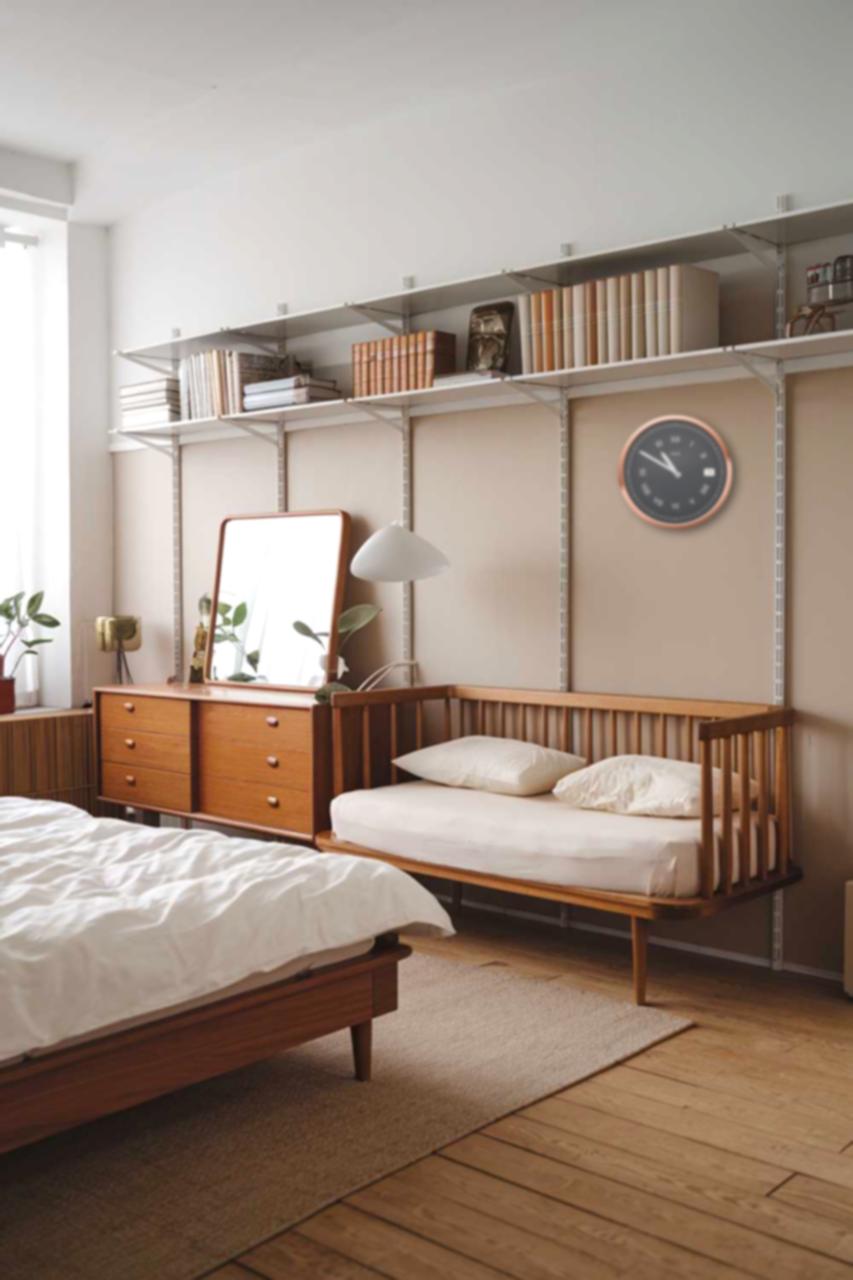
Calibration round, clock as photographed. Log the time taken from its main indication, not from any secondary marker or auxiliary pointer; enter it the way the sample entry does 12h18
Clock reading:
10h50
